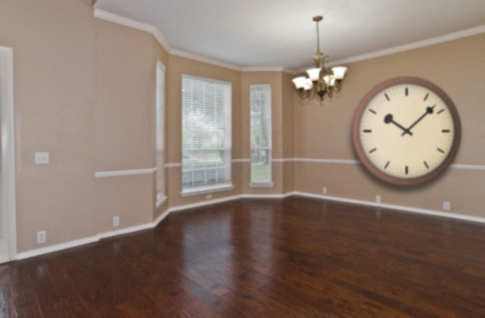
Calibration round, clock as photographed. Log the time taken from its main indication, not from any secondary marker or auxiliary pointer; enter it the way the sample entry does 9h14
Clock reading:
10h08
